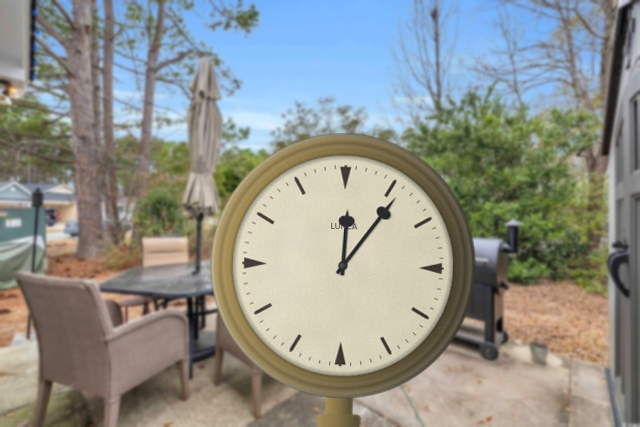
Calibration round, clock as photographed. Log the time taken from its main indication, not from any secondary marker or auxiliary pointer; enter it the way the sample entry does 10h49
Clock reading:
12h06
